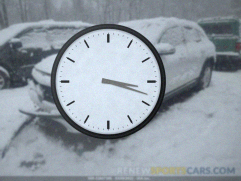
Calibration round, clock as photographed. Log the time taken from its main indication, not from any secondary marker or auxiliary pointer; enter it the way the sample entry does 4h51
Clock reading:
3h18
